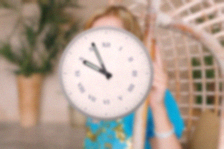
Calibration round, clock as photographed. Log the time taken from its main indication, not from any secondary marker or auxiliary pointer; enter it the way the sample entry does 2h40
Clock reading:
9h56
